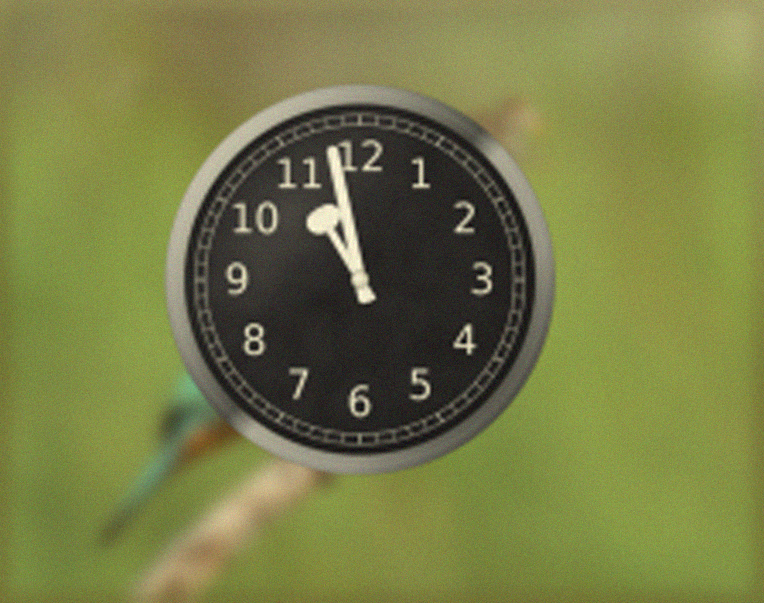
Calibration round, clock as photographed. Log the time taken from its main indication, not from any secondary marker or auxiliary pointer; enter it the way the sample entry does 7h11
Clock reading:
10h58
